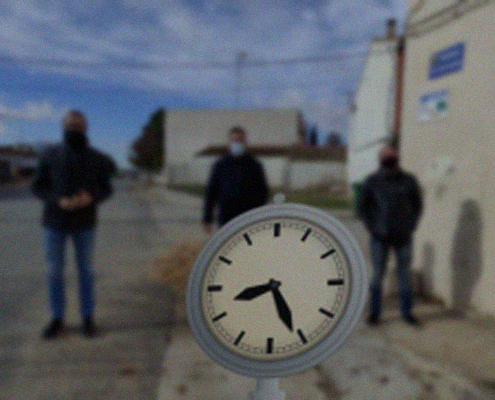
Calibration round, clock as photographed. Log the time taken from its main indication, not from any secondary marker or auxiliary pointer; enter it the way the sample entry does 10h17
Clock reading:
8h26
